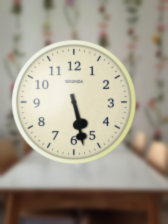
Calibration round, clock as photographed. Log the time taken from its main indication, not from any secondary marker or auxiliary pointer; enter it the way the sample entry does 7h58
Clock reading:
5h28
